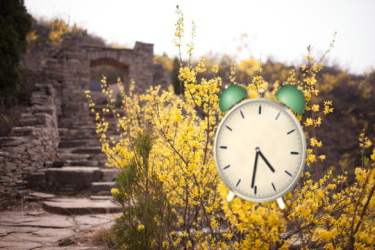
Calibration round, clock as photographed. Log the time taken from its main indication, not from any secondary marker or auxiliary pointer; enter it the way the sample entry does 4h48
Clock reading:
4h31
